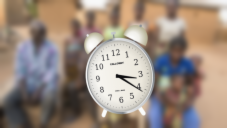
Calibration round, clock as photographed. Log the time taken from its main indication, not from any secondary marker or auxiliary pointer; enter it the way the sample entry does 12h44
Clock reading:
3h21
